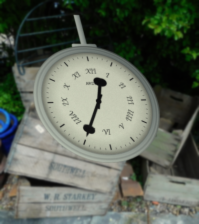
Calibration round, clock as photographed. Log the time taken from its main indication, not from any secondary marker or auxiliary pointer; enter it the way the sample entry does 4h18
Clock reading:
12h35
